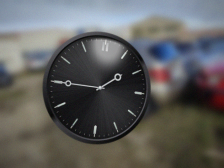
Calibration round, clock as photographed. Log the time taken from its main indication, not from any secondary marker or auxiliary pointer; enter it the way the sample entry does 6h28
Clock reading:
1h45
